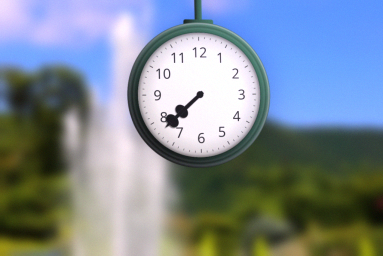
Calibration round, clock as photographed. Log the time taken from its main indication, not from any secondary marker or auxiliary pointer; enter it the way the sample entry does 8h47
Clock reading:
7h38
